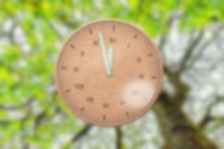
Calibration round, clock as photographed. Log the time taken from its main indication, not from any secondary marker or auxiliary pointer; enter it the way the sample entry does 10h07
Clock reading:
11h57
